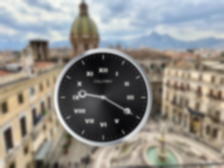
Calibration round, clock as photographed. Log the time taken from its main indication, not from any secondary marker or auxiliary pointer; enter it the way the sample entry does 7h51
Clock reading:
9h20
